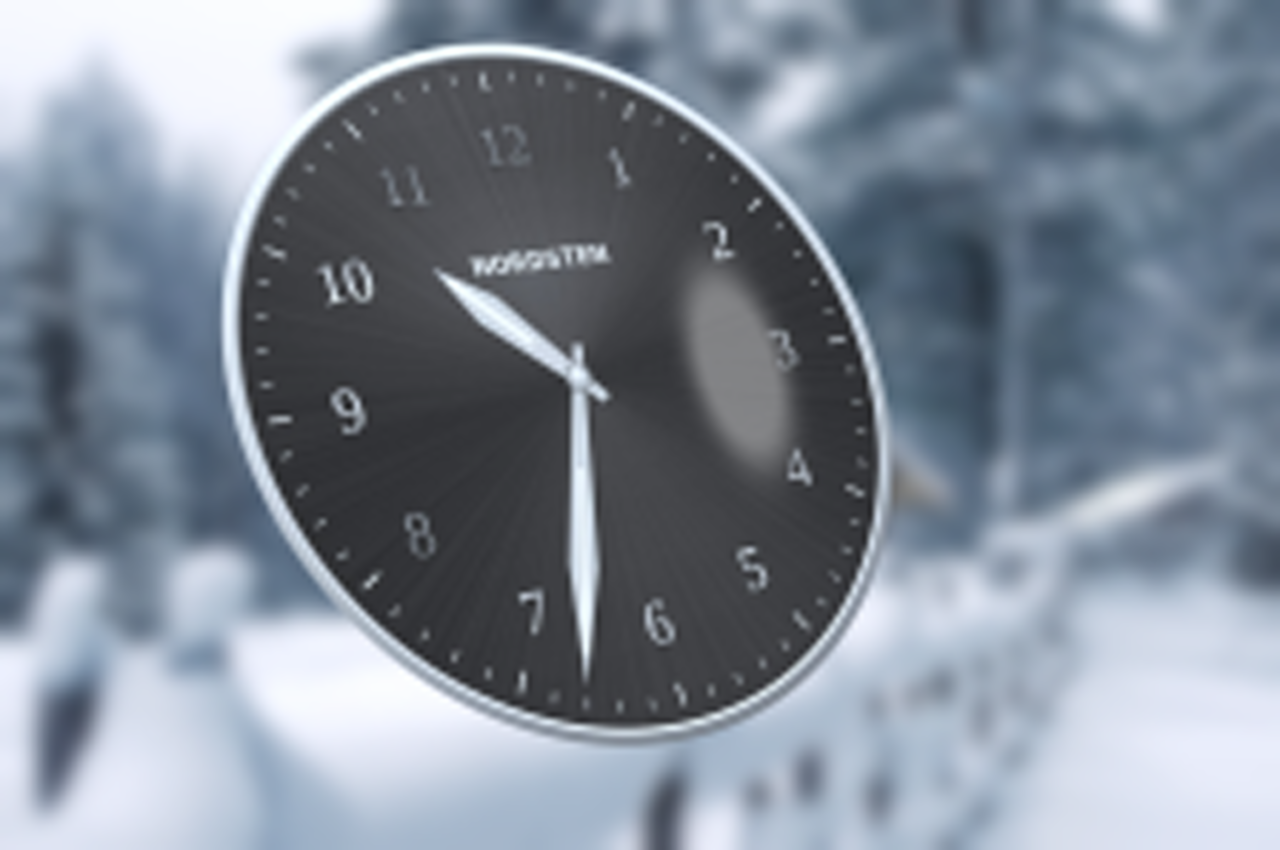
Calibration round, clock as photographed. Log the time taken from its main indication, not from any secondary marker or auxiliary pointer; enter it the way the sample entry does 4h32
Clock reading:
10h33
